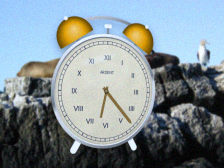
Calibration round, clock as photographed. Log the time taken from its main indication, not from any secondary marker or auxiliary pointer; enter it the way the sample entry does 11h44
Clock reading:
6h23
